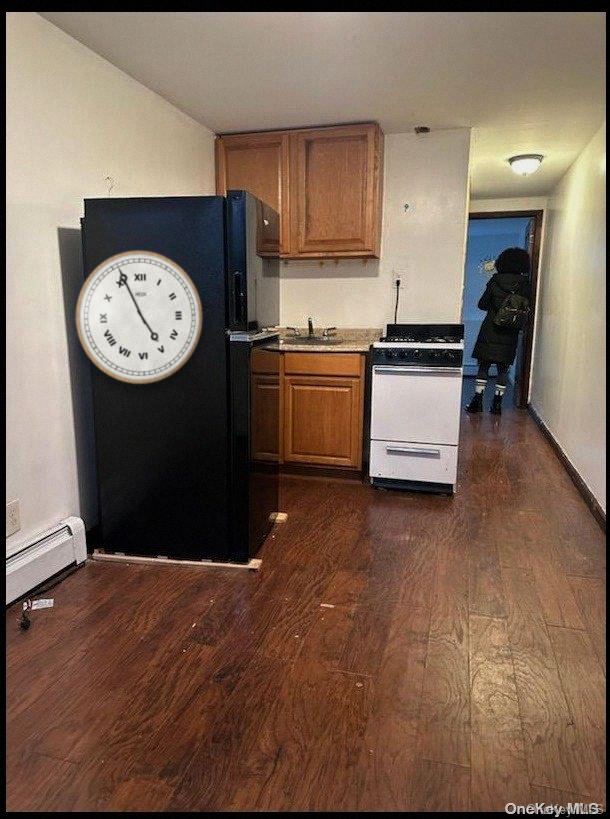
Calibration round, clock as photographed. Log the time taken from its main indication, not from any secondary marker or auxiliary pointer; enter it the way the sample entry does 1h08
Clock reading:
4h56
